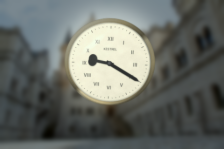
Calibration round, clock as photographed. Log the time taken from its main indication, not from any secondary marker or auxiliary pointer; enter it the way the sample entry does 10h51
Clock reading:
9h20
